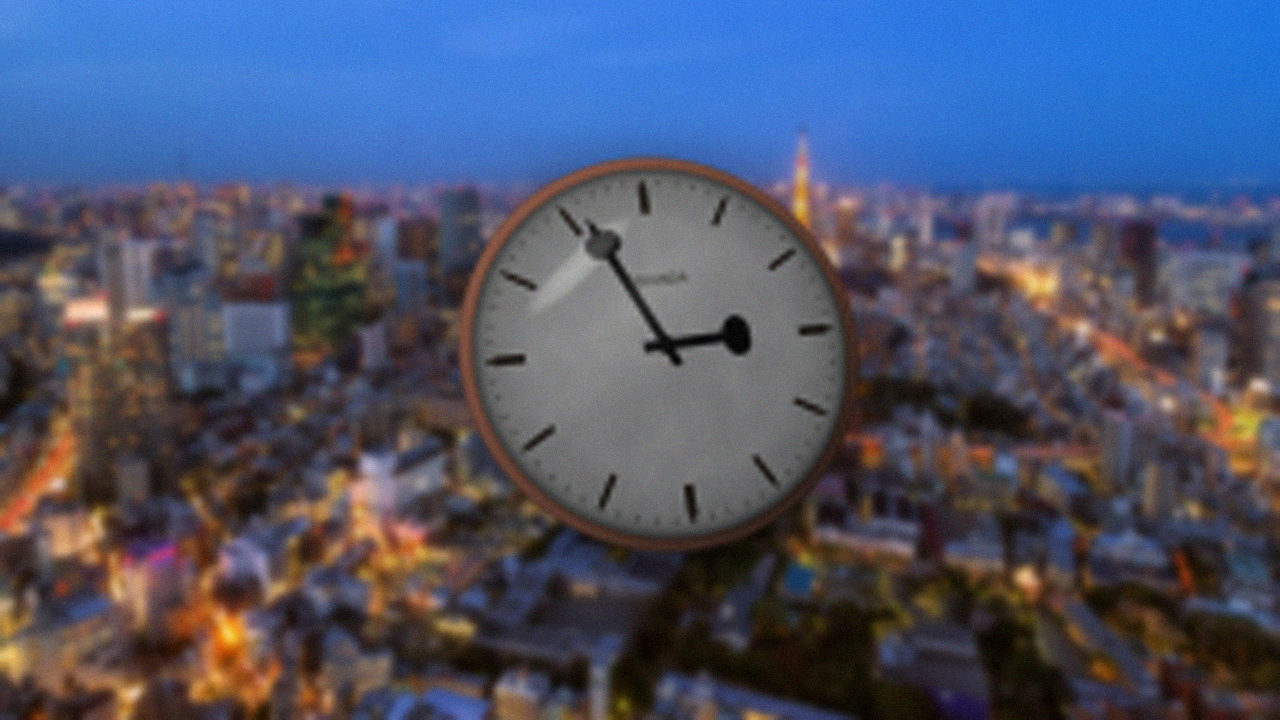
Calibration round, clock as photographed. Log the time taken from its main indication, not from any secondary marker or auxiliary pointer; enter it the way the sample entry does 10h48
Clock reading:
2h56
